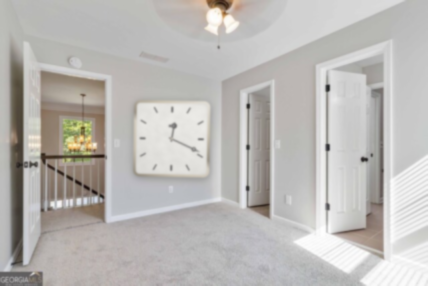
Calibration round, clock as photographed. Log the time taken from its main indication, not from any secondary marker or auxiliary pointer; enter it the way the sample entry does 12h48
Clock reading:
12h19
